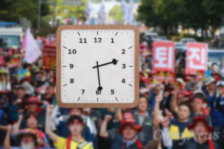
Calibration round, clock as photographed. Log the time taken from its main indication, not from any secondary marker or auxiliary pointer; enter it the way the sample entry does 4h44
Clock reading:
2h29
